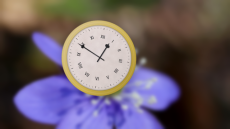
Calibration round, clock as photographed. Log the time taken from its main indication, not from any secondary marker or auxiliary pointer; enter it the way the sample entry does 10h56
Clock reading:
12h49
